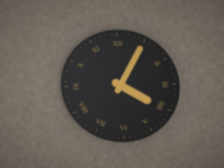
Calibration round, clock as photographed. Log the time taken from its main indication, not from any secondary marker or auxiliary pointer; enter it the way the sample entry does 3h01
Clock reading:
4h05
